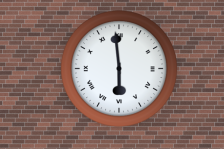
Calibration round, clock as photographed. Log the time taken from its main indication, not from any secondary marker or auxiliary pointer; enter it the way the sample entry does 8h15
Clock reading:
5h59
